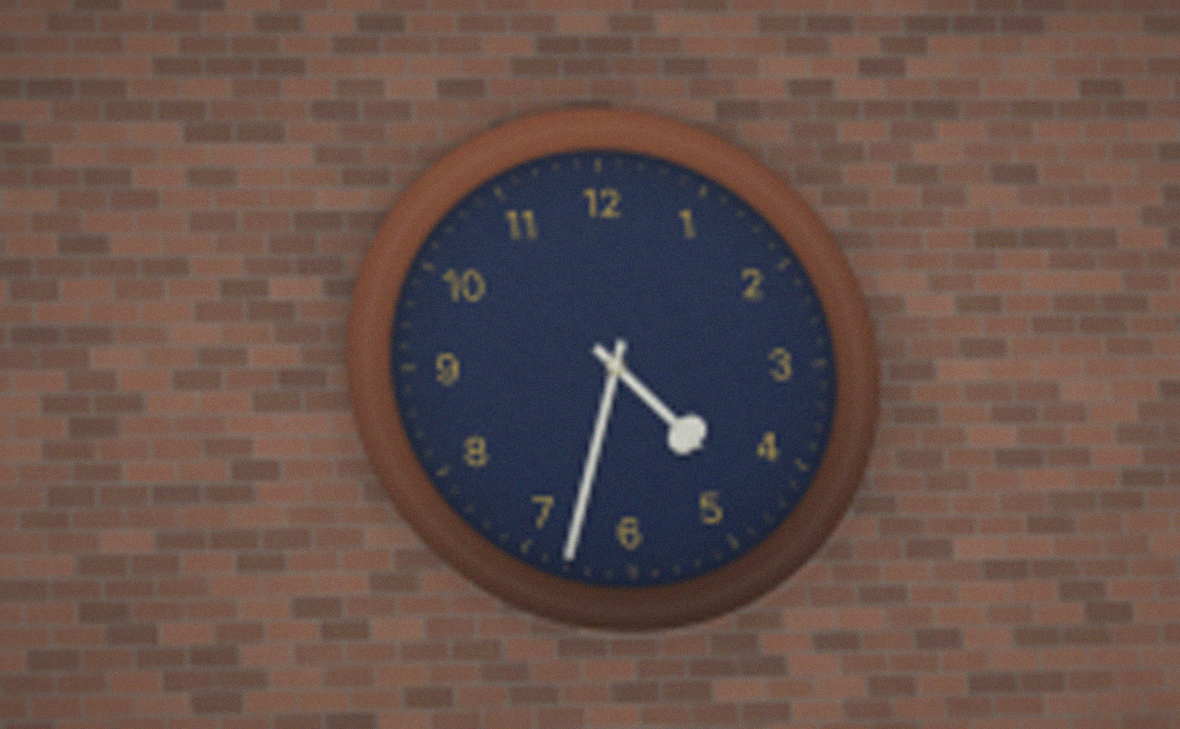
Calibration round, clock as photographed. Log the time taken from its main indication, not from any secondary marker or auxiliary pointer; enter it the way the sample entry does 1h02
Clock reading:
4h33
